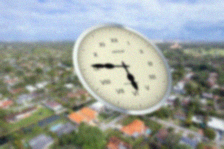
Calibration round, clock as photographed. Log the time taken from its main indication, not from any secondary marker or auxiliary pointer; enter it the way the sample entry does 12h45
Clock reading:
5h46
